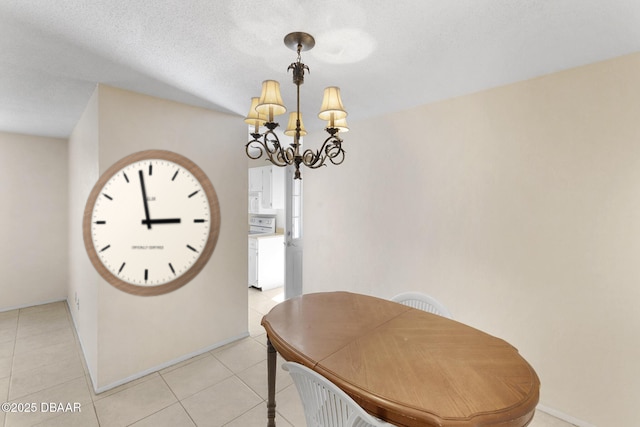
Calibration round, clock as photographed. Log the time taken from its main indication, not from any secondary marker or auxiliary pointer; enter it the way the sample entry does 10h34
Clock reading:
2h58
